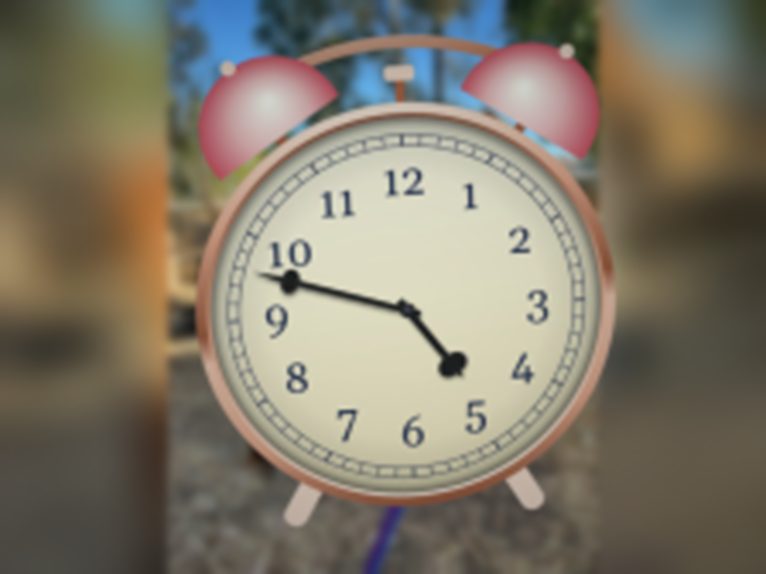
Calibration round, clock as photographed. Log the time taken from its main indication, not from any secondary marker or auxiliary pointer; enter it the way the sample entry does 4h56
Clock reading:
4h48
